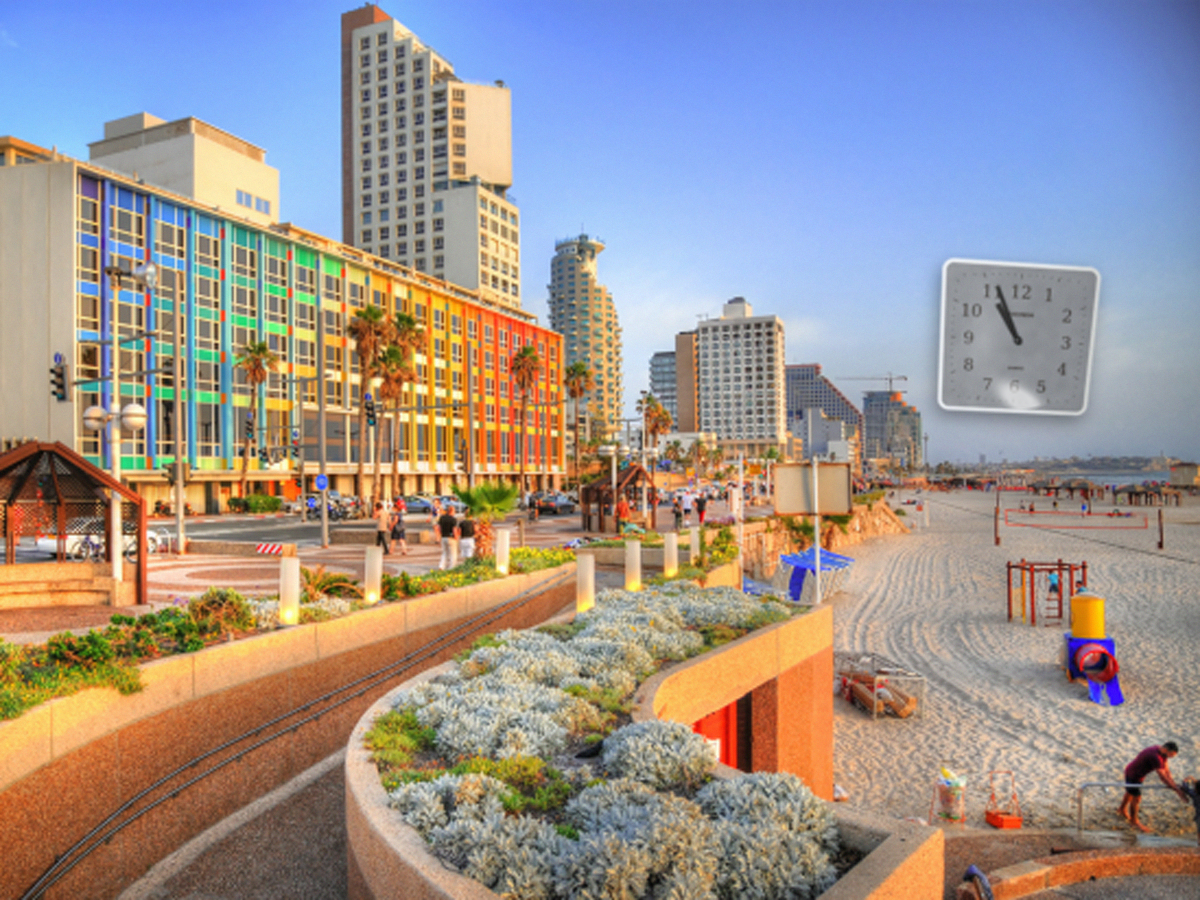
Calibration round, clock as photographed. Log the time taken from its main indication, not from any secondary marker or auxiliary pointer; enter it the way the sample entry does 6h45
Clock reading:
10h56
